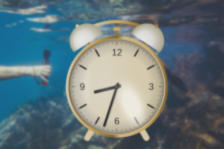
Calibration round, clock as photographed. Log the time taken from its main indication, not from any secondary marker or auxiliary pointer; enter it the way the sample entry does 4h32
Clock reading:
8h33
